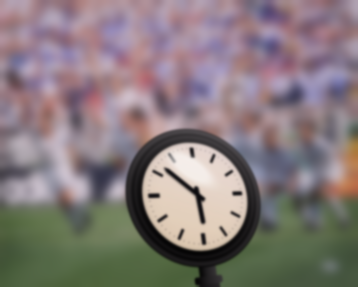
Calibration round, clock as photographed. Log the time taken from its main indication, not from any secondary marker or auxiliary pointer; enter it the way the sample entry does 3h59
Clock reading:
5h52
